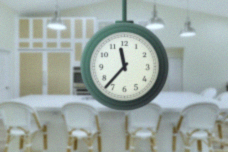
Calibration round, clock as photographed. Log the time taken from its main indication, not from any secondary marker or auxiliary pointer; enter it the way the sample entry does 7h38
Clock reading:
11h37
